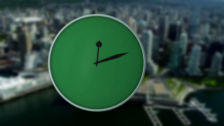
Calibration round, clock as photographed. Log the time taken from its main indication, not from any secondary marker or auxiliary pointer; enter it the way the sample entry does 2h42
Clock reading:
12h12
